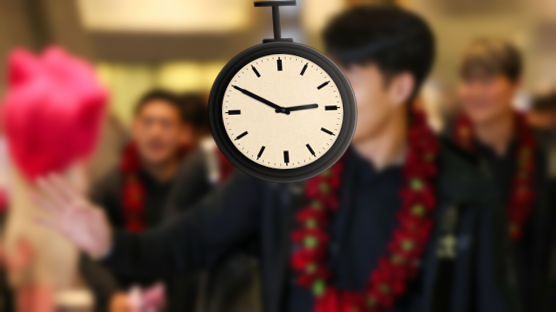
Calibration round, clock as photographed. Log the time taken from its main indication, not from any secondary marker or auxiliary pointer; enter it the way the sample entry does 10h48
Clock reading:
2h50
